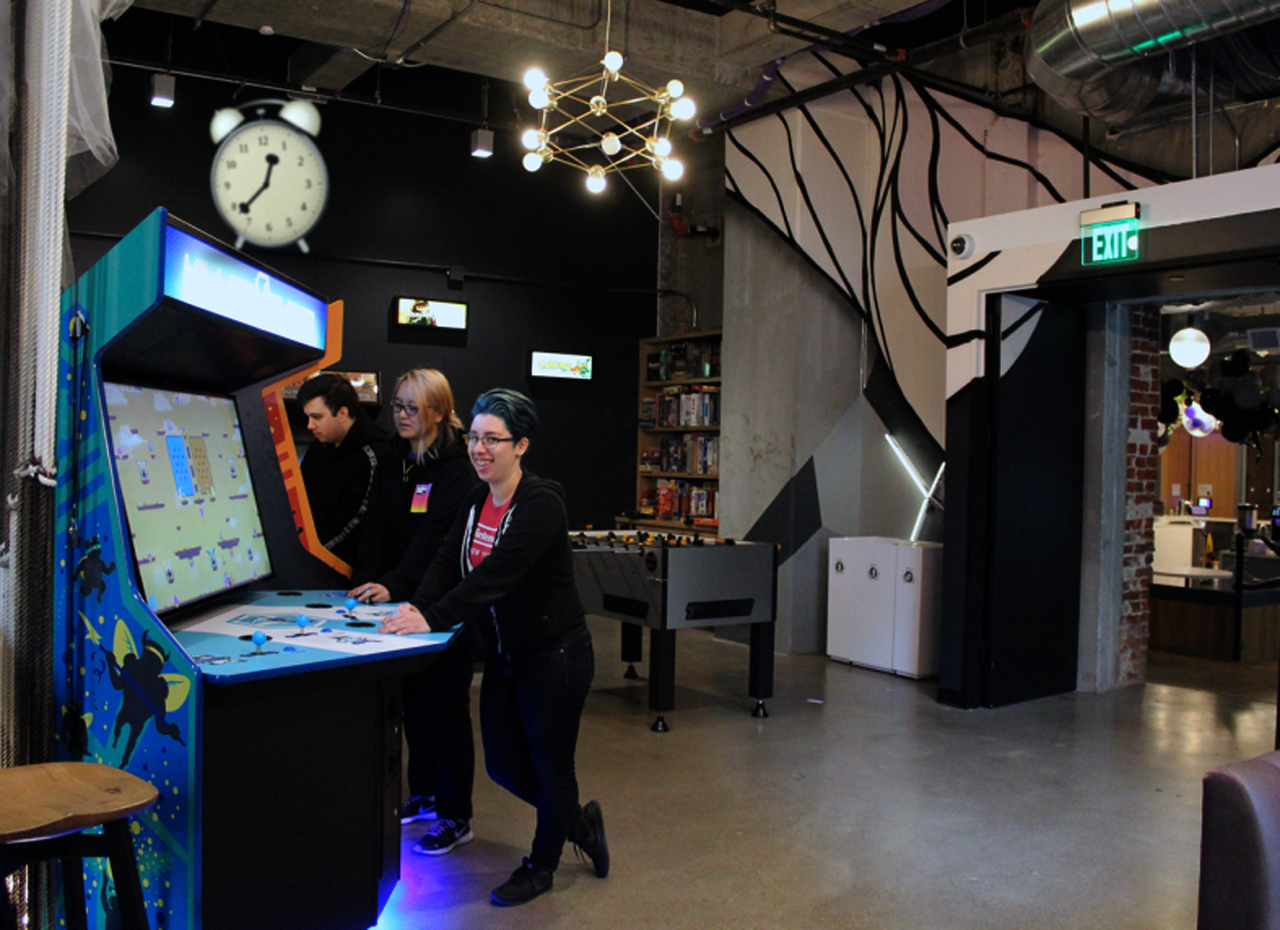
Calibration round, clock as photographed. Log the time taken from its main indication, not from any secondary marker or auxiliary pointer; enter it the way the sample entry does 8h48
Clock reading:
12h38
